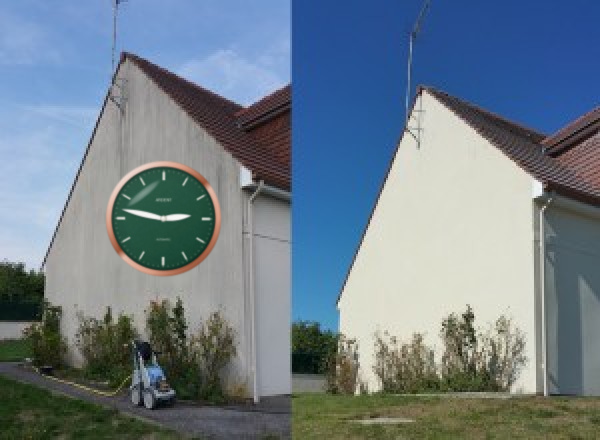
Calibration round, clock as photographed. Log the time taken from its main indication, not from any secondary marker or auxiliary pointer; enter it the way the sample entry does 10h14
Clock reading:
2h47
